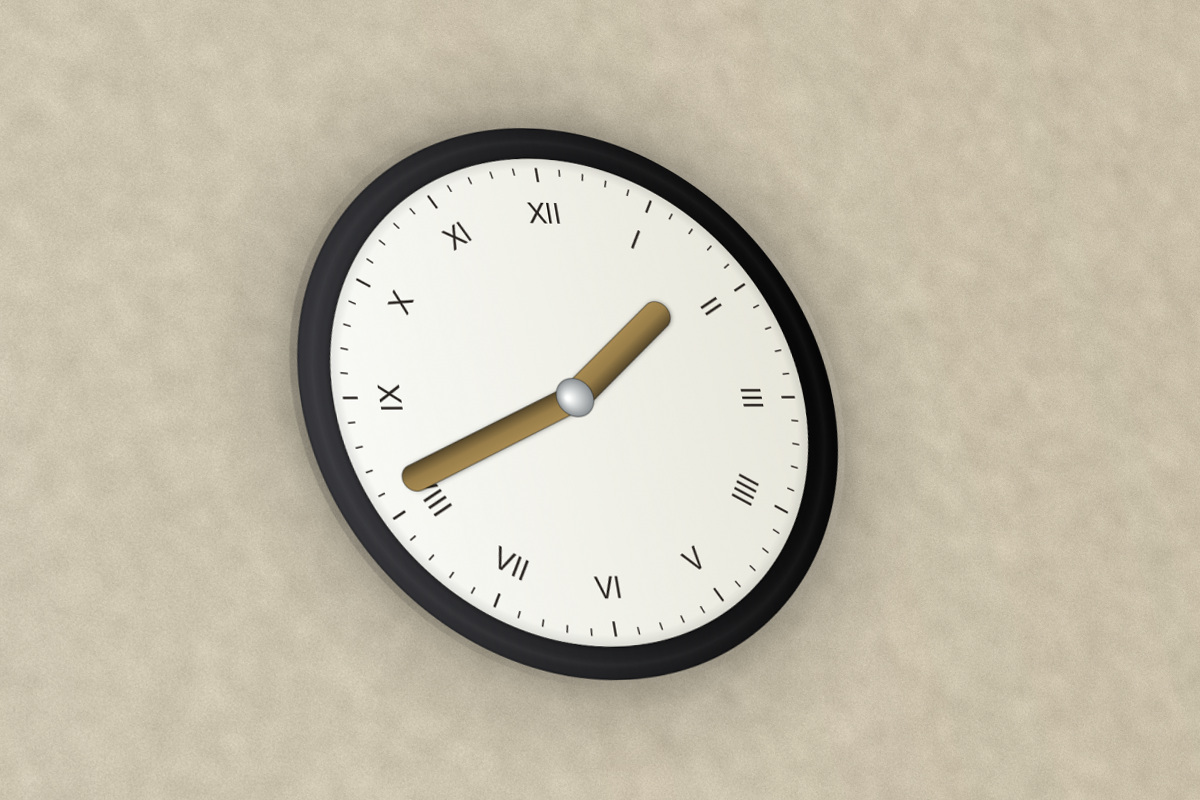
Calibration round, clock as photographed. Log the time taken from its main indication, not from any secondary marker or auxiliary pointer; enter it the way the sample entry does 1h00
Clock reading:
1h41
